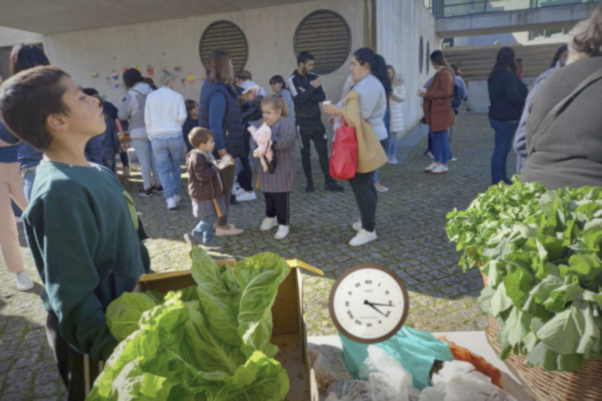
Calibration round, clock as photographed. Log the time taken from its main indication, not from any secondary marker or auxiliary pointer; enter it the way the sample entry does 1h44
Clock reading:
4h16
